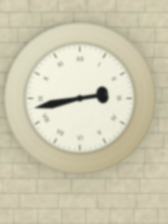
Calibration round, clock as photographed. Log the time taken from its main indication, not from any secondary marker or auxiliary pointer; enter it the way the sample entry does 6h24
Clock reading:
2h43
